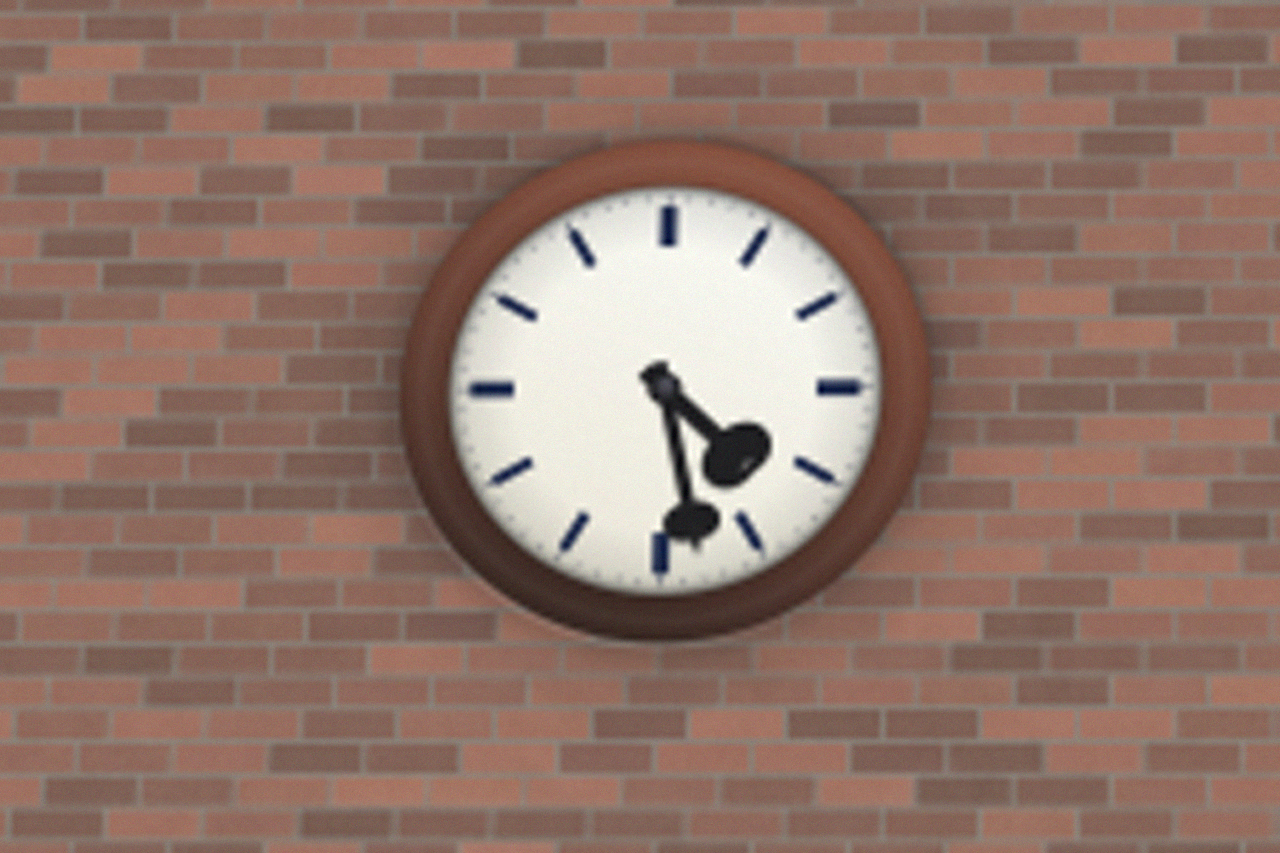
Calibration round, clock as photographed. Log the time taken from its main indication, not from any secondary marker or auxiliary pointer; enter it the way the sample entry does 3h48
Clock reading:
4h28
